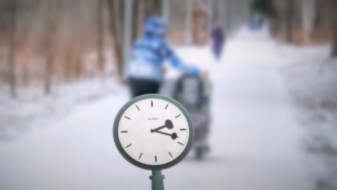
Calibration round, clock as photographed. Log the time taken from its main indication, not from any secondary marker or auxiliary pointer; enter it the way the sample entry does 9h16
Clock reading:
2h18
